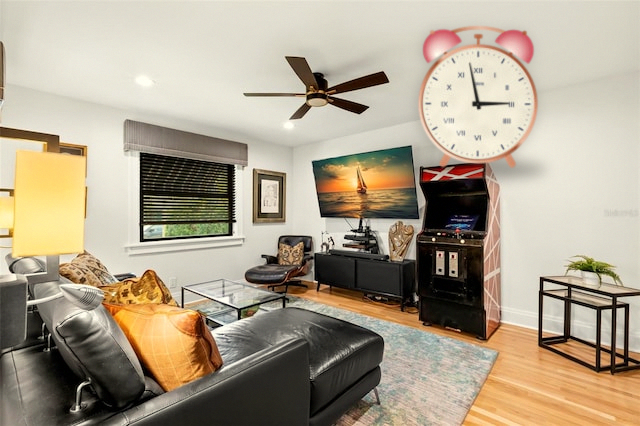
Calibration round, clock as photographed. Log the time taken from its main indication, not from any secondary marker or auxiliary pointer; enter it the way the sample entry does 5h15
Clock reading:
2h58
